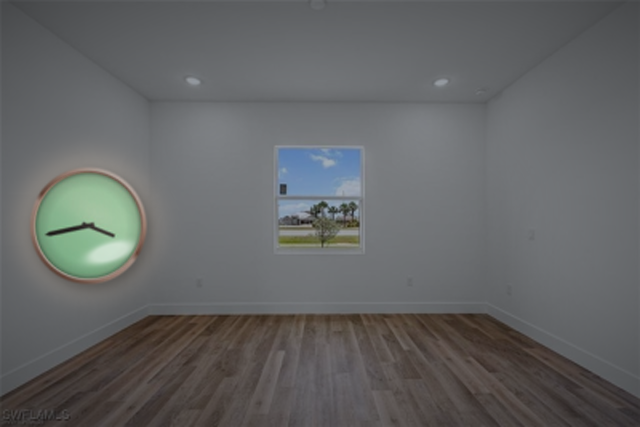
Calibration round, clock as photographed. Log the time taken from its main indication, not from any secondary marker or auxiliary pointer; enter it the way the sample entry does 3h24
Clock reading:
3h43
